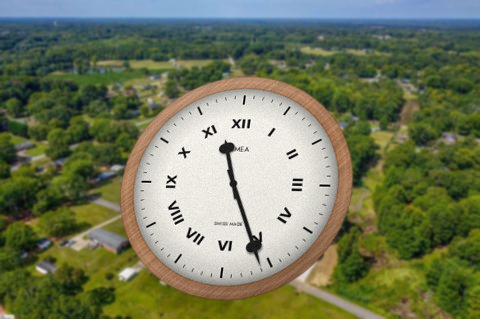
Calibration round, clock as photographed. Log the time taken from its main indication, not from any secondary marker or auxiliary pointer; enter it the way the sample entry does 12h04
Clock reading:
11h26
